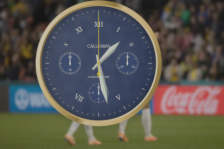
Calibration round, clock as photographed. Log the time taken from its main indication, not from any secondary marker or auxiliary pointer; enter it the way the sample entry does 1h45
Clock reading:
1h28
